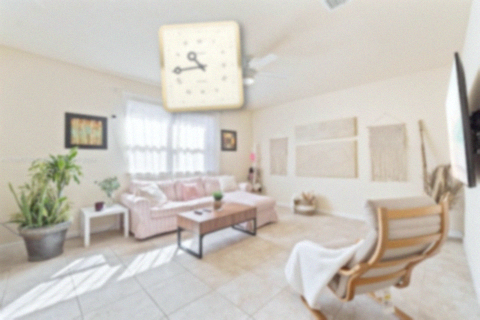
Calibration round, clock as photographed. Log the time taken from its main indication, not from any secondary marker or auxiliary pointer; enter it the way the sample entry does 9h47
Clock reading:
10h44
